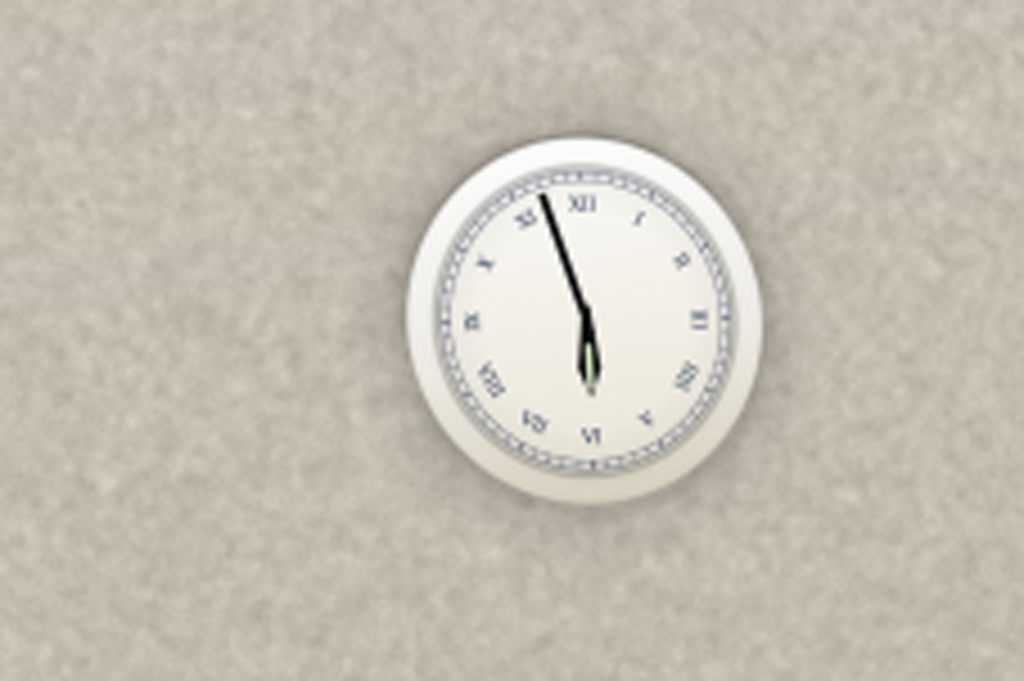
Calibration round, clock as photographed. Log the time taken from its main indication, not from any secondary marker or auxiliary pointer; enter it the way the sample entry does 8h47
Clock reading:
5h57
